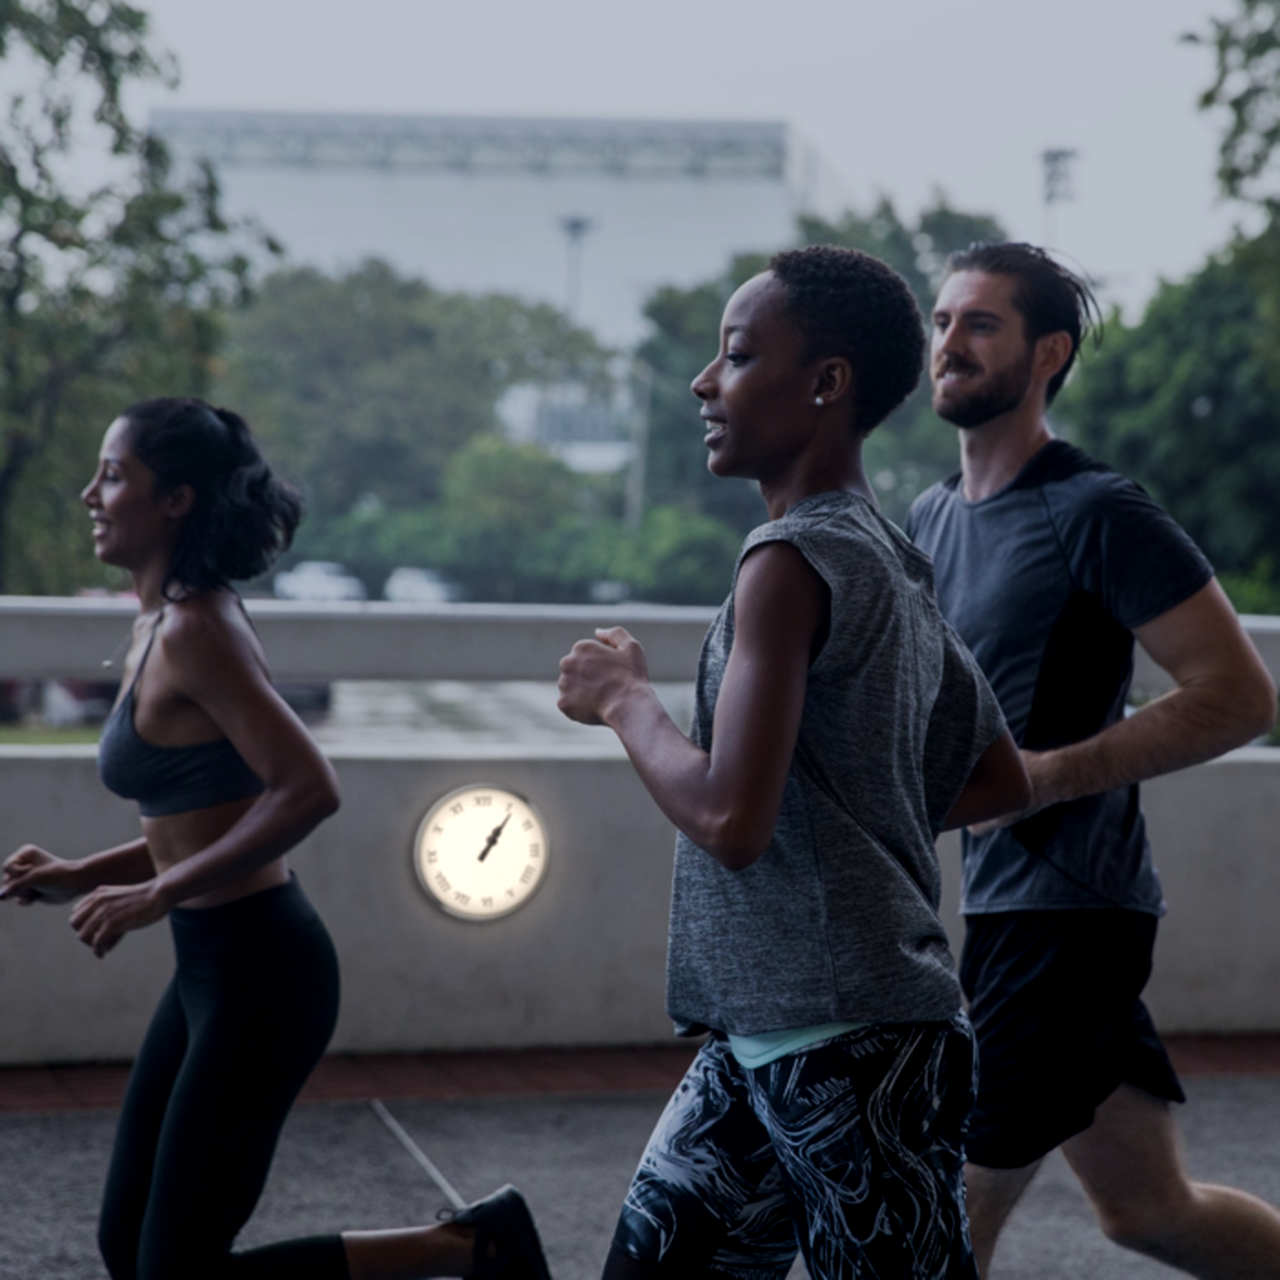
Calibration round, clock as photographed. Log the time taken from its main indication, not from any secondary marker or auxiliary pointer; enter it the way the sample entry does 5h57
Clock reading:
1h06
